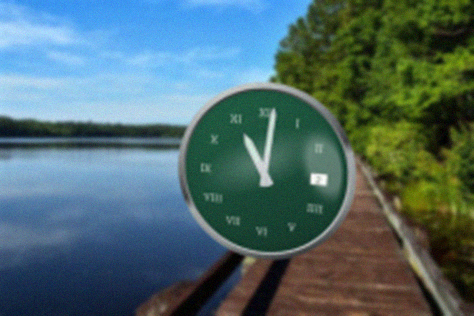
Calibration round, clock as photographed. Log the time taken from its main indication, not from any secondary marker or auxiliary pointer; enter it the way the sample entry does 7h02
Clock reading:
11h01
